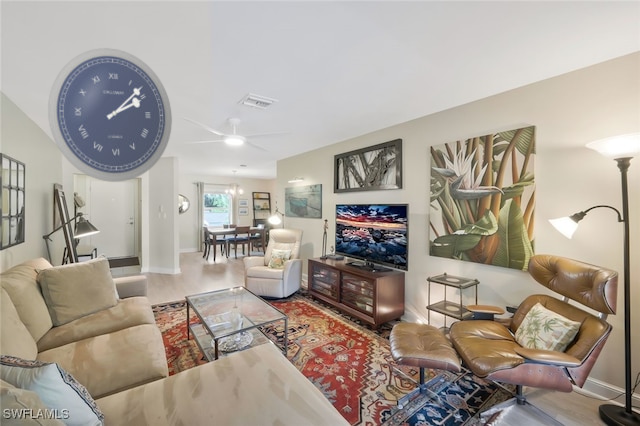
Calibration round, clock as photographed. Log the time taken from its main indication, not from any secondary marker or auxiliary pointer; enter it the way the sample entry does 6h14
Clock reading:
2h08
